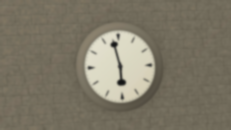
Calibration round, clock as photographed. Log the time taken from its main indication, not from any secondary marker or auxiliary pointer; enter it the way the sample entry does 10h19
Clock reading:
5h58
